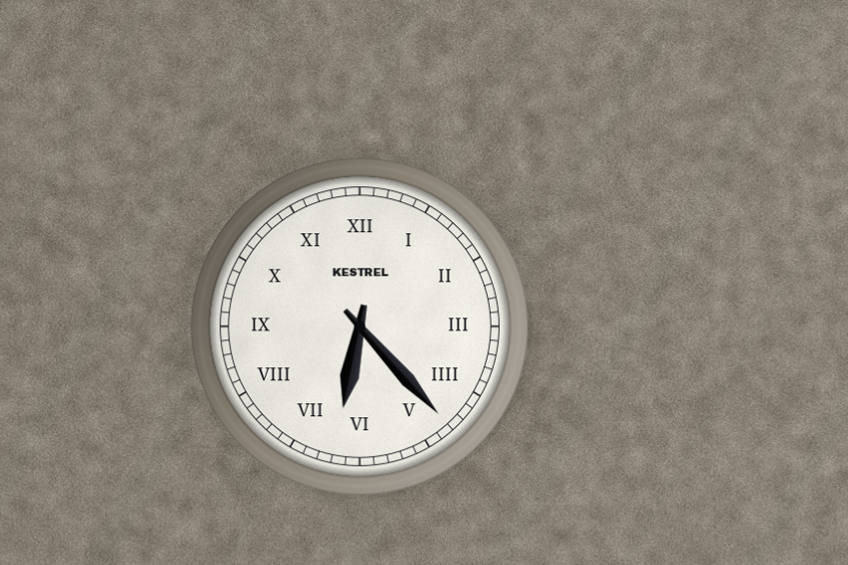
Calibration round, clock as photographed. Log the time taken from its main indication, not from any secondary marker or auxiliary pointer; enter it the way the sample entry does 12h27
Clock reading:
6h23
